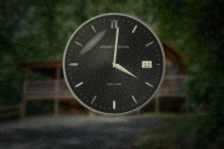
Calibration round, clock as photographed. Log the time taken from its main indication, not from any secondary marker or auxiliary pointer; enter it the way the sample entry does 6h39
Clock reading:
4h01
